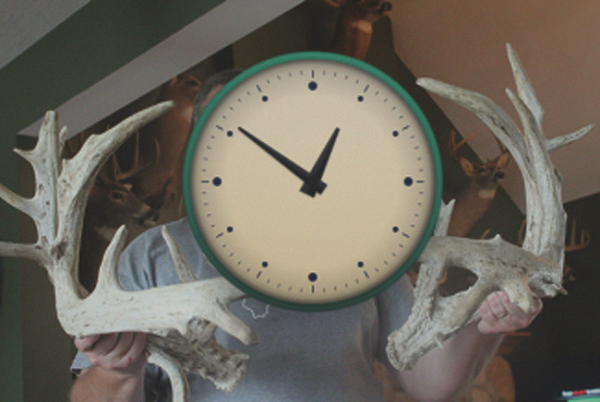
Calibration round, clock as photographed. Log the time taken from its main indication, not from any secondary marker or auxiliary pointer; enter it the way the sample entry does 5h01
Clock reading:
12h51
